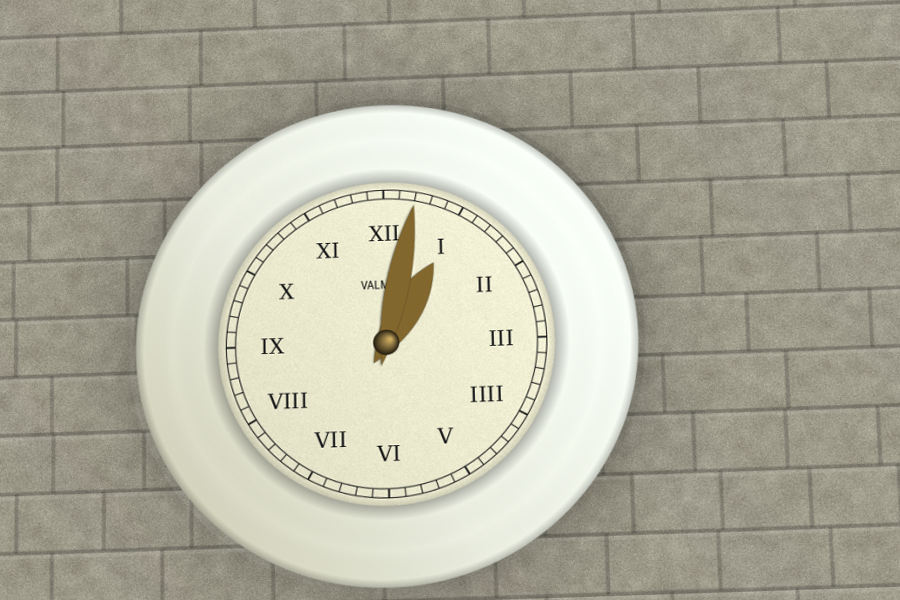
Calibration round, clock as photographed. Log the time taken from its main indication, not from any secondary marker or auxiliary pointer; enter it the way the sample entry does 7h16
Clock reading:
1h02
